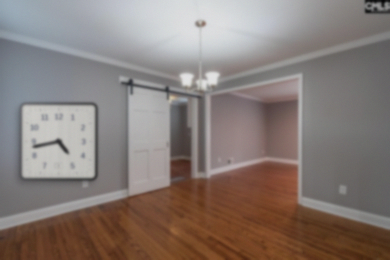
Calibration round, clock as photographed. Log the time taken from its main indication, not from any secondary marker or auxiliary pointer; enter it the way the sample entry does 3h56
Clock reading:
4h43
